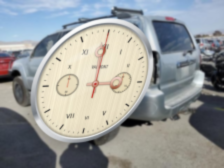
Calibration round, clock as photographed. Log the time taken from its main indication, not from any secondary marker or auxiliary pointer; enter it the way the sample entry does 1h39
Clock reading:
2h59
